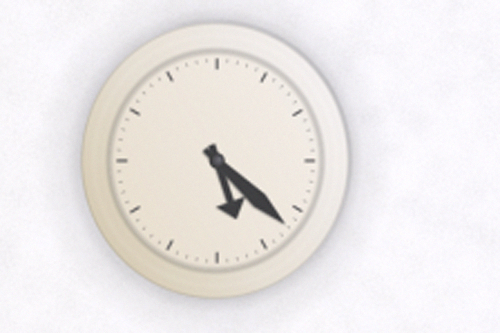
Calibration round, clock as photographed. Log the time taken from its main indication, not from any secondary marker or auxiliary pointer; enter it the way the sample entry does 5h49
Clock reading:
5h22
